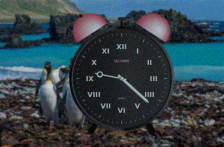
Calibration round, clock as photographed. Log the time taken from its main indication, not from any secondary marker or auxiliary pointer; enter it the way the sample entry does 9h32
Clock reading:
9h22
